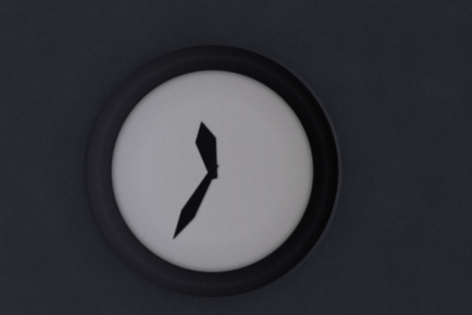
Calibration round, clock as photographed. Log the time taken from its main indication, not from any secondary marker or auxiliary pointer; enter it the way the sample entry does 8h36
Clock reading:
11h35
